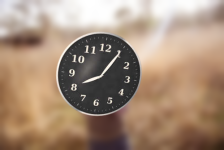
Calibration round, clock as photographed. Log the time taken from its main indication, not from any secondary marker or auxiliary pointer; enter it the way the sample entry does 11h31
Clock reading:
8h05
